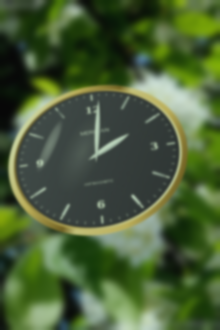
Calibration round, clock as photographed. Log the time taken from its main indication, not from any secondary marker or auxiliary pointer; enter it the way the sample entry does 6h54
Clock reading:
2h01
